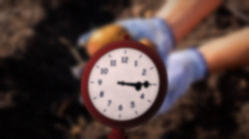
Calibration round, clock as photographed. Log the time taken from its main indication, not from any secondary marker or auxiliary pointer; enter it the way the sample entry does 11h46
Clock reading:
3h15
